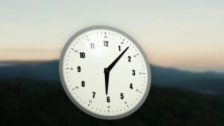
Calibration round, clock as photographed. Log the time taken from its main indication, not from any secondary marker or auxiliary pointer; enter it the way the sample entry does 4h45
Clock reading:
6h07
